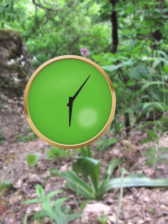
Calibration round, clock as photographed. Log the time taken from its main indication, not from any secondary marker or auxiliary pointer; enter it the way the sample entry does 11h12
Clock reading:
6h06
